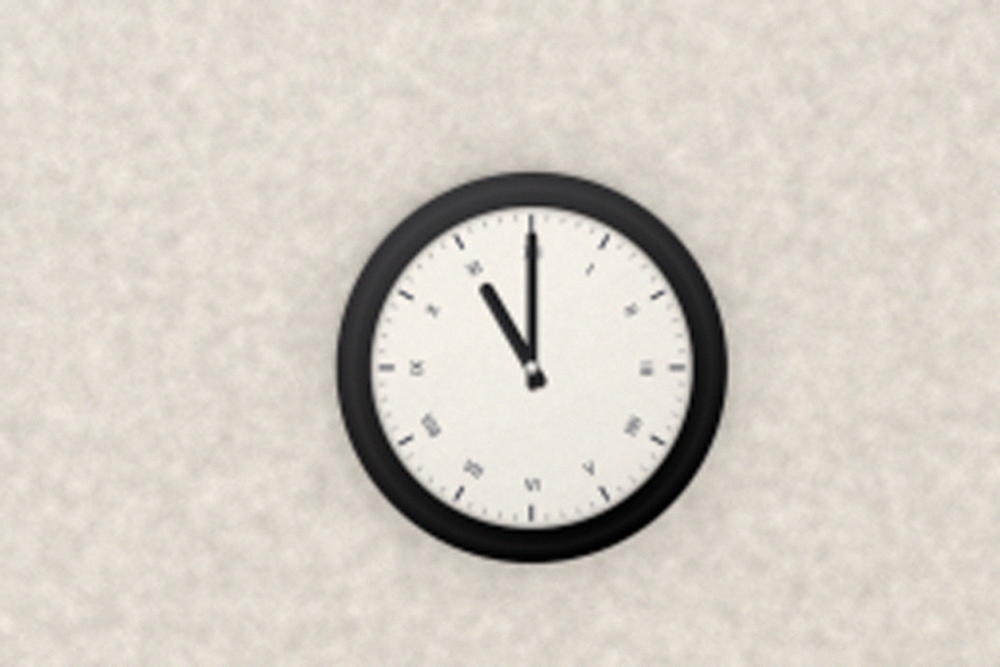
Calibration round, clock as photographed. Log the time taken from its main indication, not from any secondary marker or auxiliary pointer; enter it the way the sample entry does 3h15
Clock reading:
11h00
